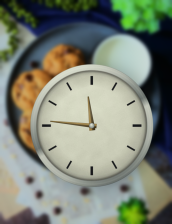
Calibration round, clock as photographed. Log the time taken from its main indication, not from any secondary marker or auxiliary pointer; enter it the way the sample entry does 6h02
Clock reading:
11h46
